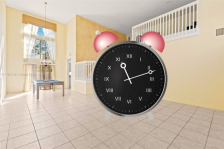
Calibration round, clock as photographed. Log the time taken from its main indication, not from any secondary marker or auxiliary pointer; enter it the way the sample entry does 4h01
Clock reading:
11h12
